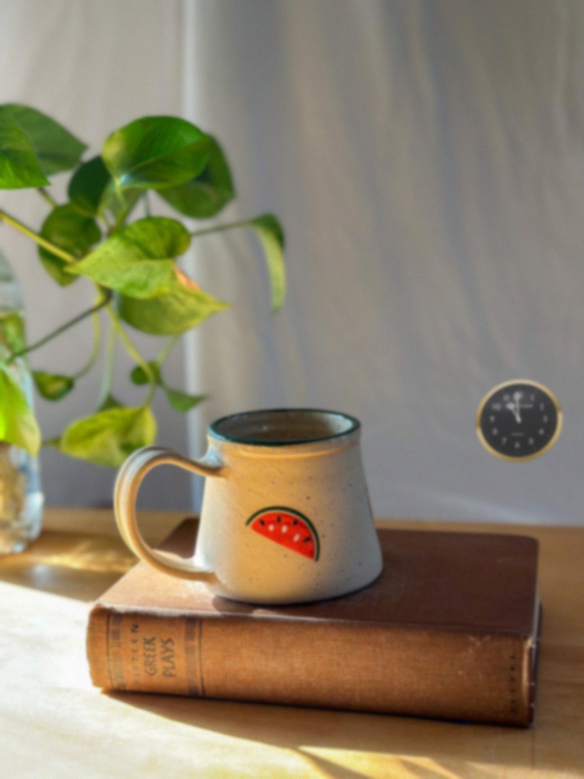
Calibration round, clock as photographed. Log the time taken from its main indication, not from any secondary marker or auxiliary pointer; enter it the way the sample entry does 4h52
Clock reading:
10h59
